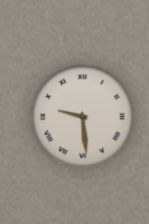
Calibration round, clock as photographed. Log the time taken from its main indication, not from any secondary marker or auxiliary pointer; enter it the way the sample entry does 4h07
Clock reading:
9h29
